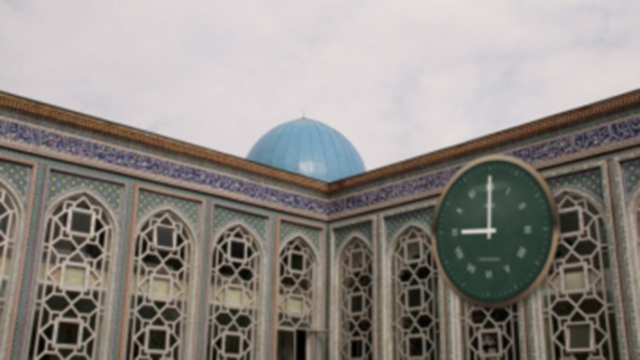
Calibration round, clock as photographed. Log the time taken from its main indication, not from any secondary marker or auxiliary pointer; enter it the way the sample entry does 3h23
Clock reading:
9h00
